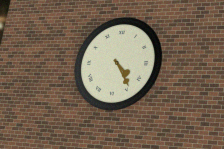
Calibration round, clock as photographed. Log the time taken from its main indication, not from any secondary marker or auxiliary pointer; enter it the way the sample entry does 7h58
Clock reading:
4h24
